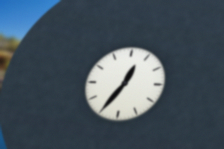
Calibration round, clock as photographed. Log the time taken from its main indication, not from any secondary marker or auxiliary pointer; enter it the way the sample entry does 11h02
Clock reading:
12h35
